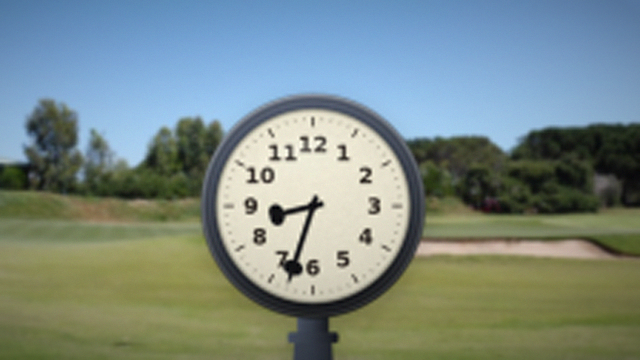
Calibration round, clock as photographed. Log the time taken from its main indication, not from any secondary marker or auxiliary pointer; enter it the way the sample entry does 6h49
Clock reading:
8h33
